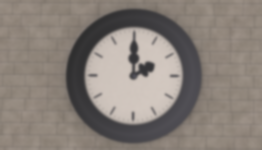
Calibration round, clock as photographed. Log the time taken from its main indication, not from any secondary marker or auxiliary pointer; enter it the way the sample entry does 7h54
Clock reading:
2h00
